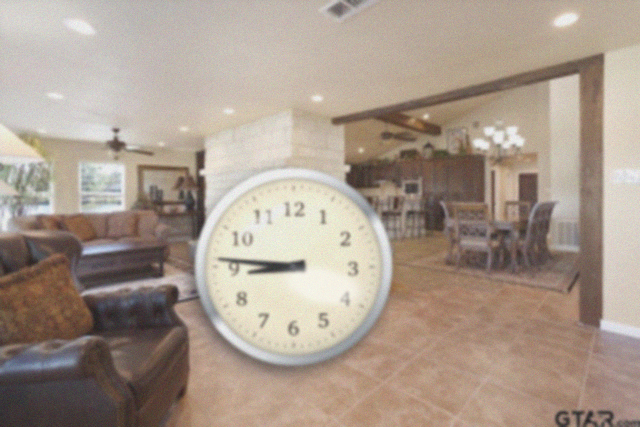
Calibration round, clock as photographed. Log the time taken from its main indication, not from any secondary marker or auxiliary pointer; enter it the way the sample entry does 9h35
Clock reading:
8h46
